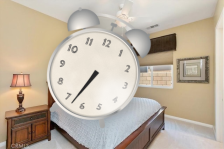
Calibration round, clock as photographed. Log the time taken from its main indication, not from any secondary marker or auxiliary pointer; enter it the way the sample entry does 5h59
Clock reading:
6h33
